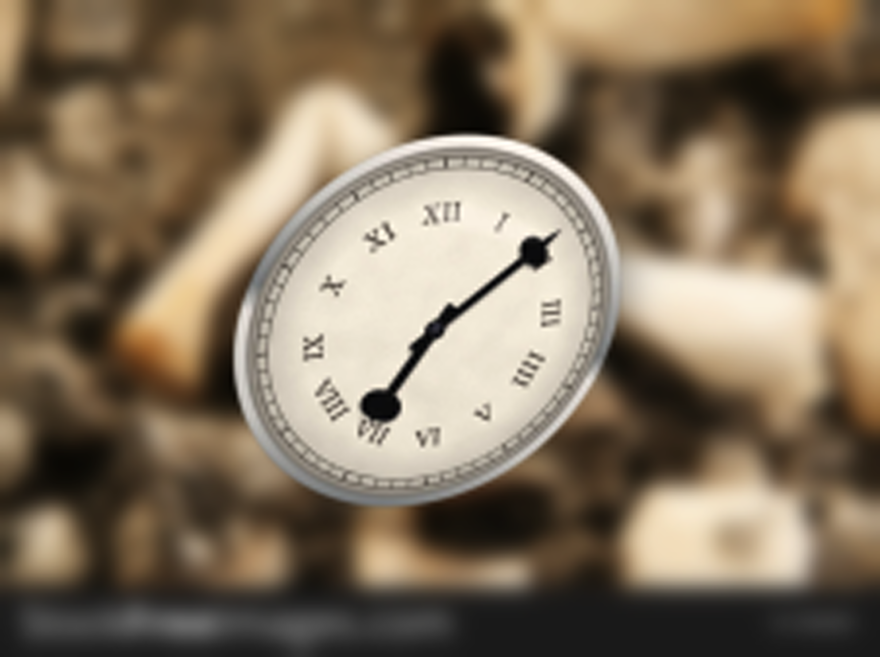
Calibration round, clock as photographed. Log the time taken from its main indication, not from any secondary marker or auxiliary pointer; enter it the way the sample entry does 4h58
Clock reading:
7h09
